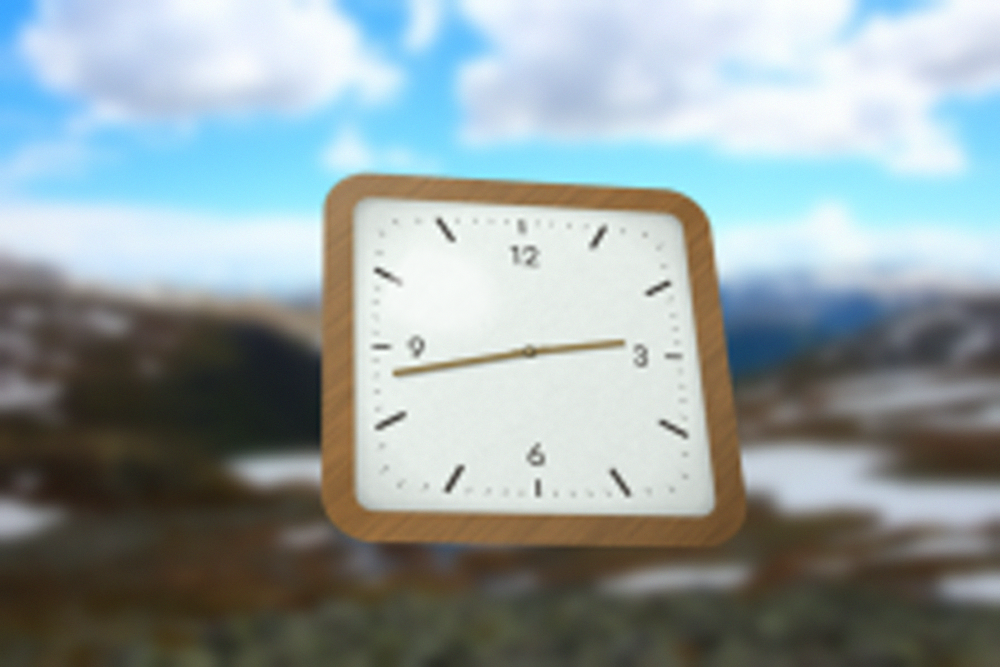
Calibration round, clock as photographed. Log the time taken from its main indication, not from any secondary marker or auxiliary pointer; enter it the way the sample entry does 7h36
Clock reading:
2h43
